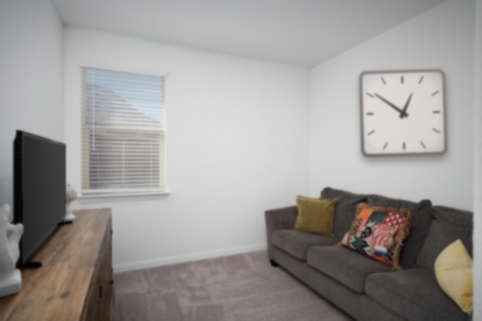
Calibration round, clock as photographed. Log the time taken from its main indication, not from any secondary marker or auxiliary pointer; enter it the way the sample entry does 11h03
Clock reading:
12h51
